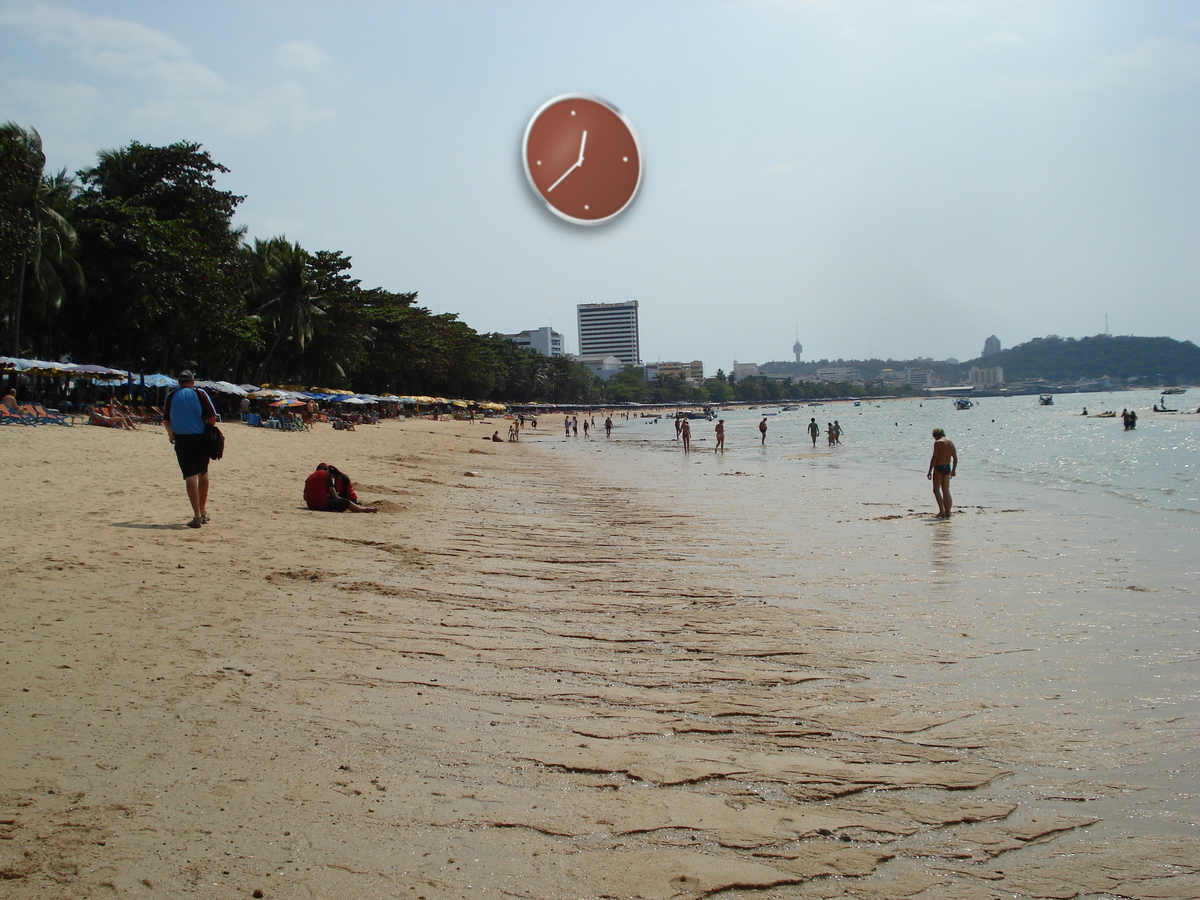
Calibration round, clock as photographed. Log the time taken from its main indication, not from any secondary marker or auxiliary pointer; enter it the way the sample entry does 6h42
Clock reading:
12h39
